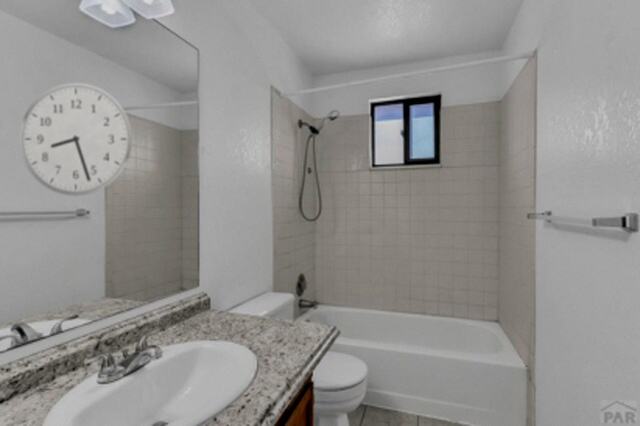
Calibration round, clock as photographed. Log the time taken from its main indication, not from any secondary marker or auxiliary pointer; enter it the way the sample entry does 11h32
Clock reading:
8h27
